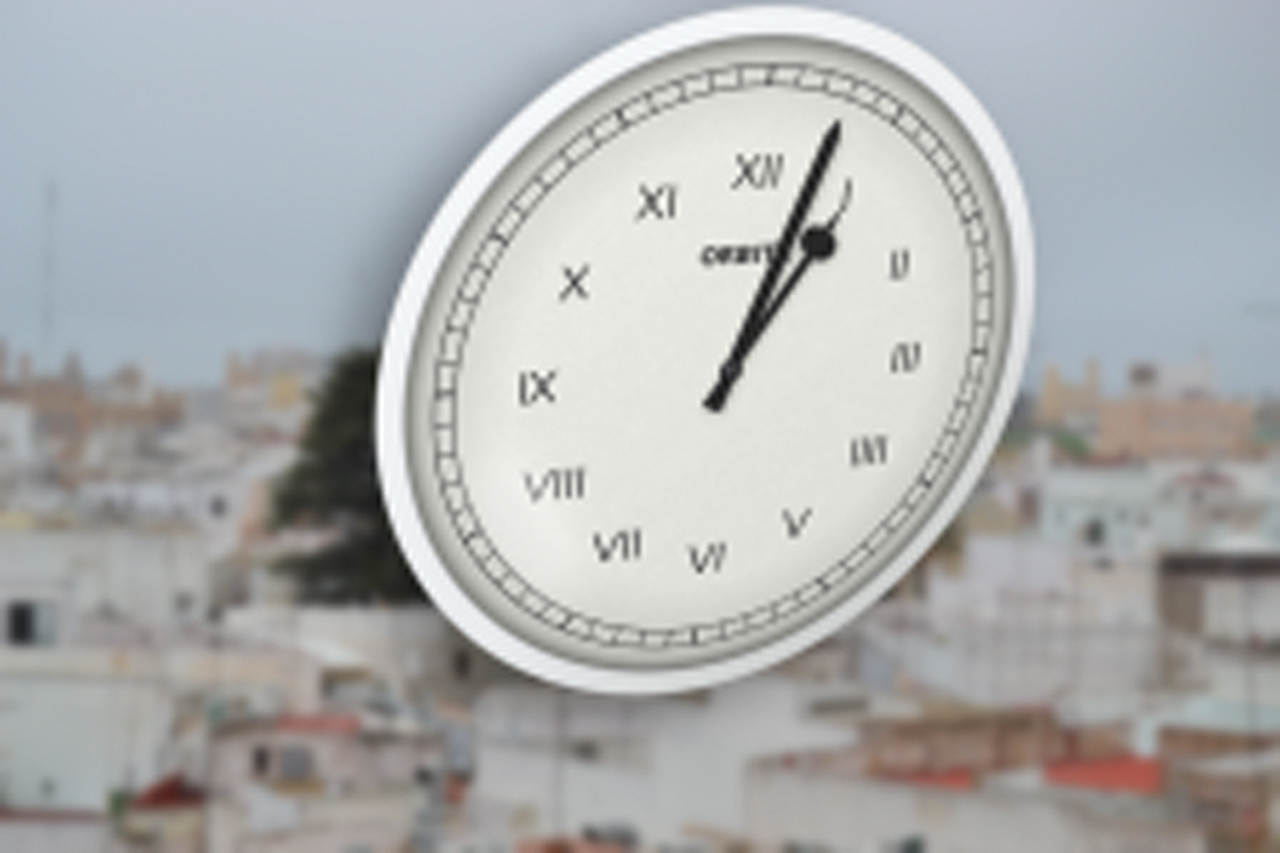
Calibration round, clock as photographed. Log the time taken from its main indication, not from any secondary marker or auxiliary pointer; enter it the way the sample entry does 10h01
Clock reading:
1h03
